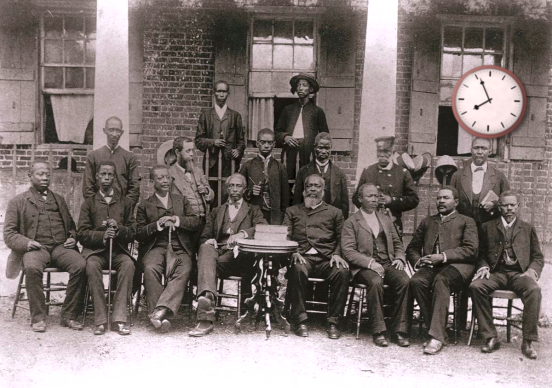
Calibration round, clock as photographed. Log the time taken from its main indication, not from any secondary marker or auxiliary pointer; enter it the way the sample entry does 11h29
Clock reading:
7h56
